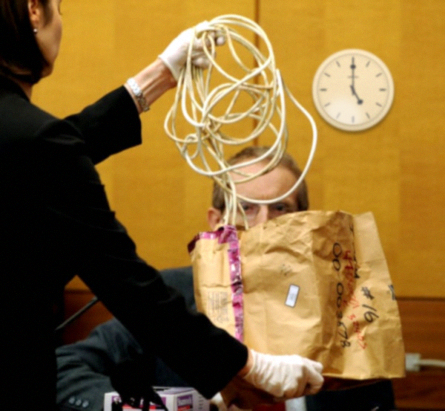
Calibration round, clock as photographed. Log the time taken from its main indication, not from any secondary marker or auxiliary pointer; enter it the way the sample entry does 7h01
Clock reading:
5h00
